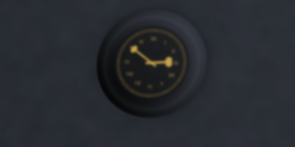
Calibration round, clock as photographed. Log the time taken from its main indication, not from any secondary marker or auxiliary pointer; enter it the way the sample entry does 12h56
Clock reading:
2h51
